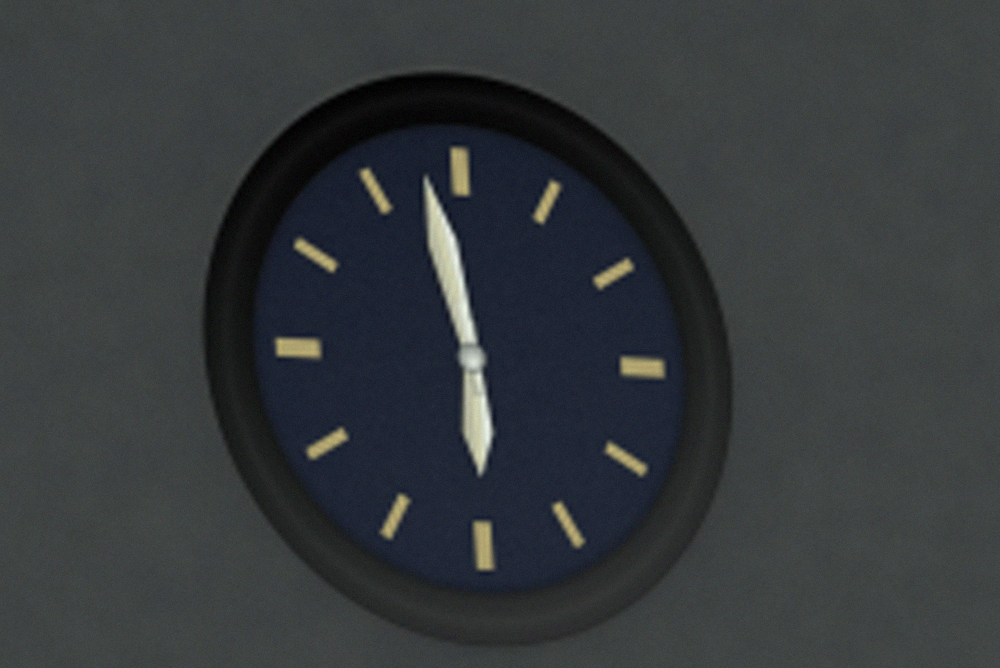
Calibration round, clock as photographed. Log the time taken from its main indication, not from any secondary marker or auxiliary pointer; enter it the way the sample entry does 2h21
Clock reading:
5h58
